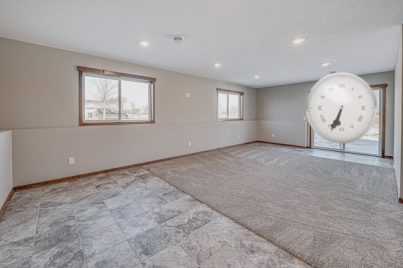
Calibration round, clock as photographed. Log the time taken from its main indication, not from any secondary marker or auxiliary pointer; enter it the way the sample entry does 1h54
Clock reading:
6h34
